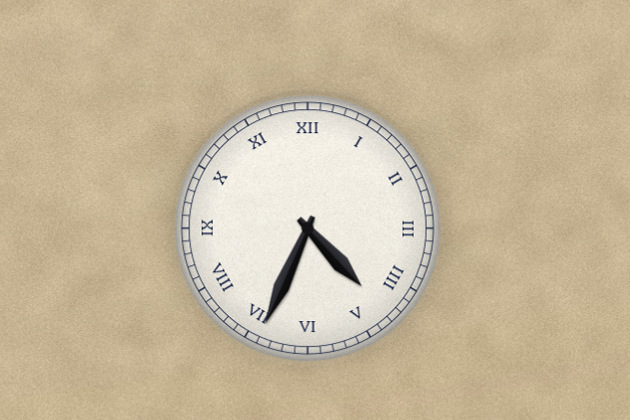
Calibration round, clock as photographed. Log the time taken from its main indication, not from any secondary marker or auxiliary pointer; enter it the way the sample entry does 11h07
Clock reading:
4h34
